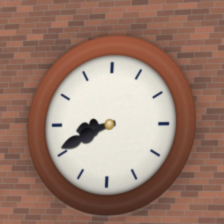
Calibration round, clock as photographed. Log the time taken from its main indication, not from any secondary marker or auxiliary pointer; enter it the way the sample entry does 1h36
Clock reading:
8h41
